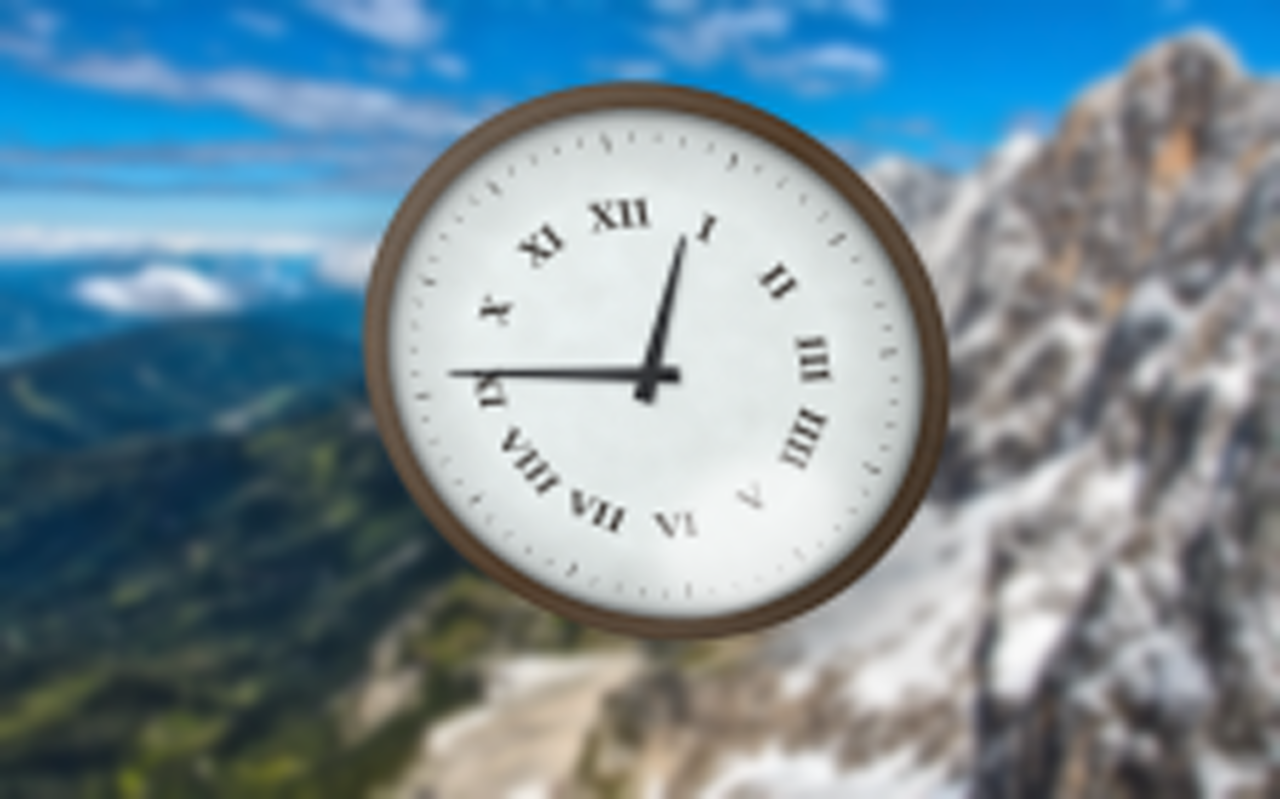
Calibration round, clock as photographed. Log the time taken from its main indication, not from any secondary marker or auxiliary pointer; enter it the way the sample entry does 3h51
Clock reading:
12h46
